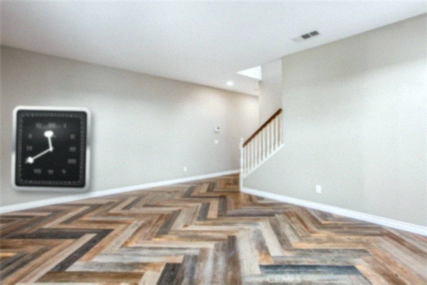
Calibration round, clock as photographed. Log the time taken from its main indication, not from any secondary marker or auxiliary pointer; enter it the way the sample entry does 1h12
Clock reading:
11h40
